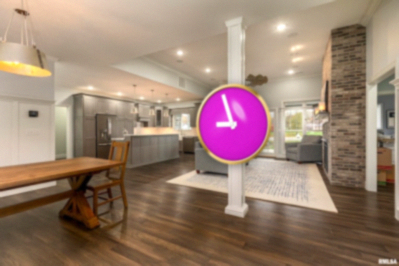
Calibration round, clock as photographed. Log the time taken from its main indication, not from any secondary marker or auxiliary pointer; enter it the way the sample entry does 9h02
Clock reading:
8h57
